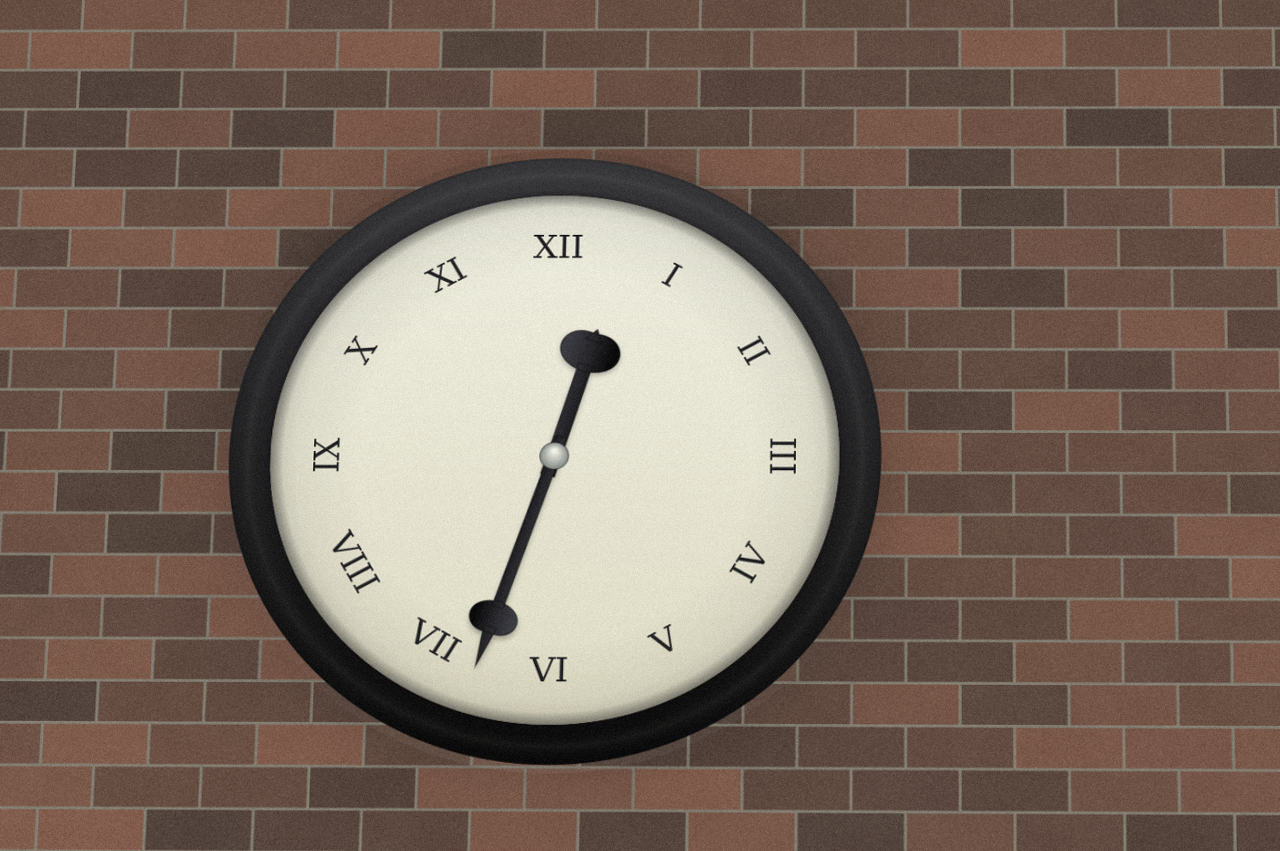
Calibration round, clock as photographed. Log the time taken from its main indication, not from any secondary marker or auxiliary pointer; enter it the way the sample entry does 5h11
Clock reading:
12h33
